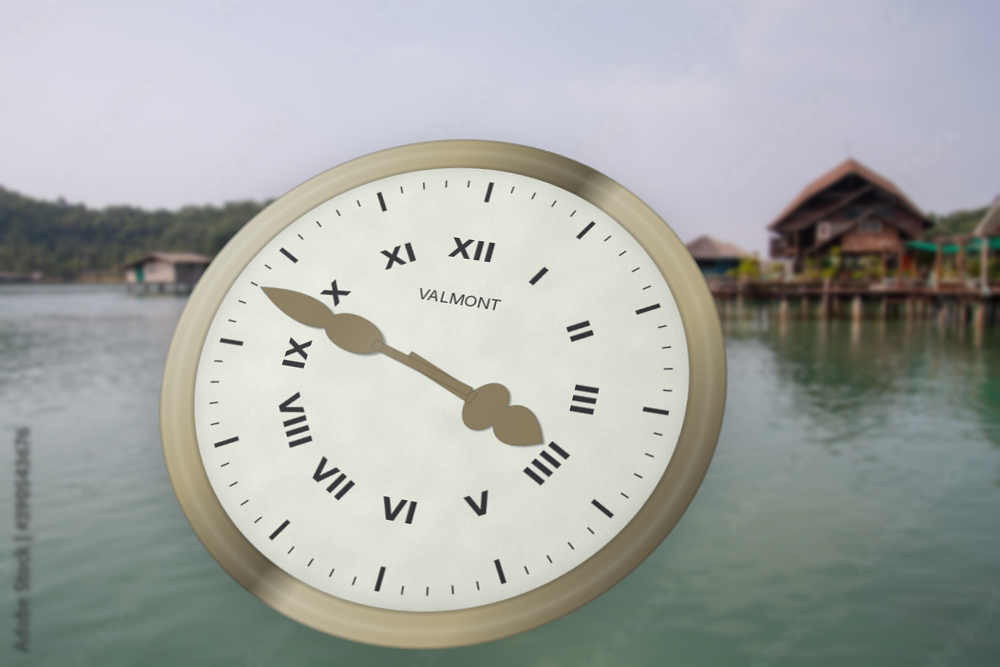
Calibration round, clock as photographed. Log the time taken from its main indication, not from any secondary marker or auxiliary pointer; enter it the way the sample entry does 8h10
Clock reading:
3h48
